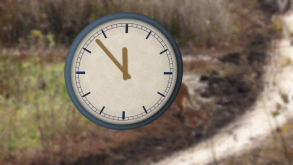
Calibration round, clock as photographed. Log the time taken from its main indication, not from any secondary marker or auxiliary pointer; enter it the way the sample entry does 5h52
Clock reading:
11h53
